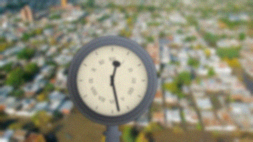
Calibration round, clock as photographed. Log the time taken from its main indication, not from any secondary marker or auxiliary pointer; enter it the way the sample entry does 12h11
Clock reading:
12h28
